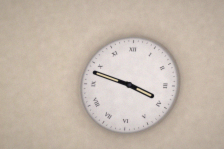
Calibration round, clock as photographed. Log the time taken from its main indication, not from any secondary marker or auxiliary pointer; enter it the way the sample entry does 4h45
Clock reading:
3h48
